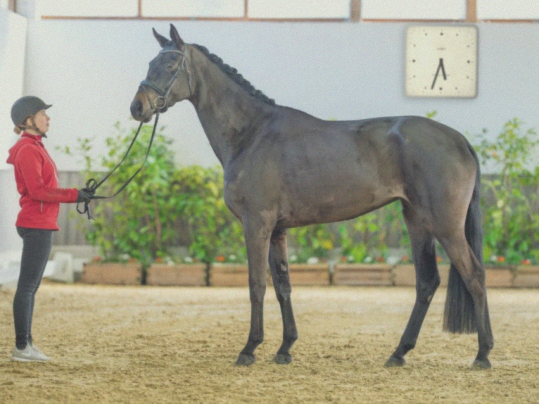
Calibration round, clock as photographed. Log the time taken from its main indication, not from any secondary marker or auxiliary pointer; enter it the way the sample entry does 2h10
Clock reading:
5h33
